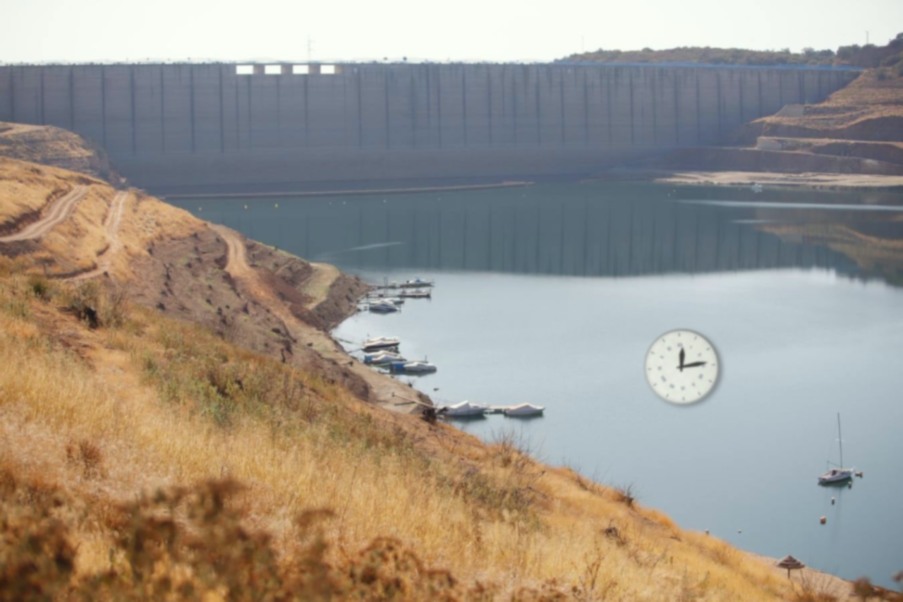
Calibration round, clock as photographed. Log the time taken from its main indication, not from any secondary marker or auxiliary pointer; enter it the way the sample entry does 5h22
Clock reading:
12h14
